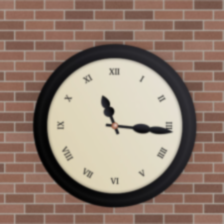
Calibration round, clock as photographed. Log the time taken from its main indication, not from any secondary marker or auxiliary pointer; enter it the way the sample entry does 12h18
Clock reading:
11h16
